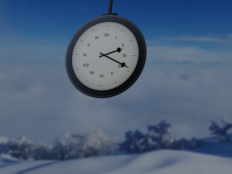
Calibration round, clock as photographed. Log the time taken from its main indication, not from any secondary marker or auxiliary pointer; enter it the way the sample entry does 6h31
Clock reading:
2h19
